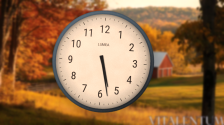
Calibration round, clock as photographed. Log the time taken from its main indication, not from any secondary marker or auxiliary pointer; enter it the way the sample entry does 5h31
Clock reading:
5h28
